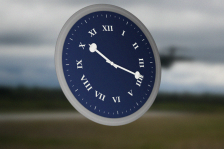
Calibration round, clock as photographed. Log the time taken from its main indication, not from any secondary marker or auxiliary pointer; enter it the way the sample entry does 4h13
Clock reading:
10h19
